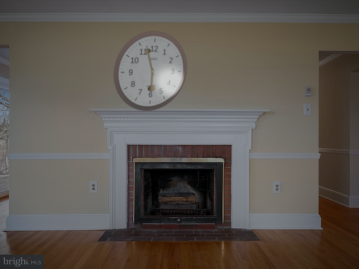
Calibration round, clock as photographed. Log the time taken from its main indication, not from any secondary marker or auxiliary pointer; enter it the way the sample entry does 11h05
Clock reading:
5h57
